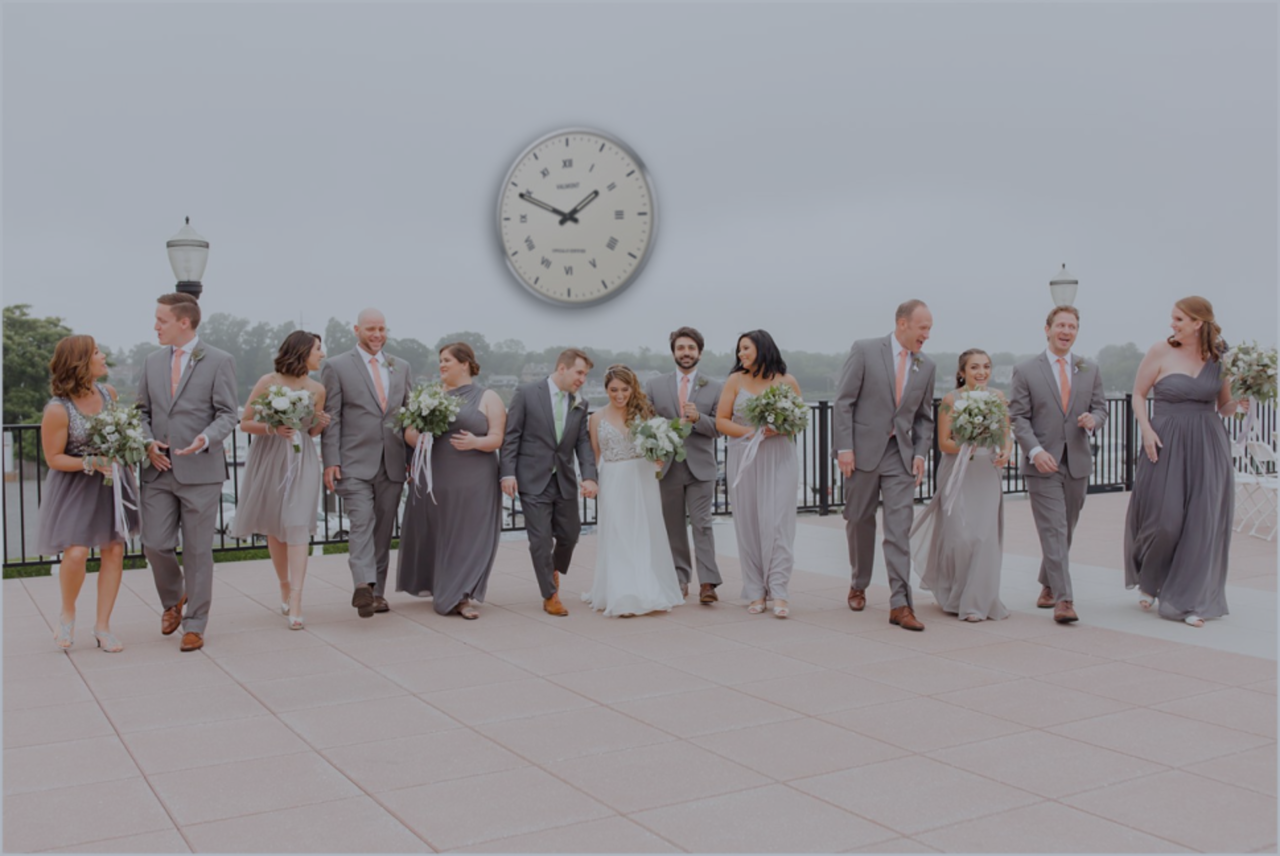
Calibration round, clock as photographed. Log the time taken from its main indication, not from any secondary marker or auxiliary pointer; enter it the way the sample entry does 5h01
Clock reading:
1h49
